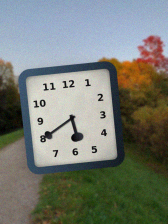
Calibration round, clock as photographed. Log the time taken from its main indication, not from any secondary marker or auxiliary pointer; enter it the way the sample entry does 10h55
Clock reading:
5h40
